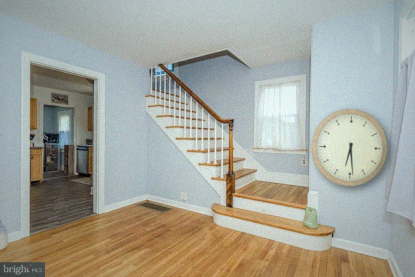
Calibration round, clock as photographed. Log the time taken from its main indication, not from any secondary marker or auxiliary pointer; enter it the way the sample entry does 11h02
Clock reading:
6h29
